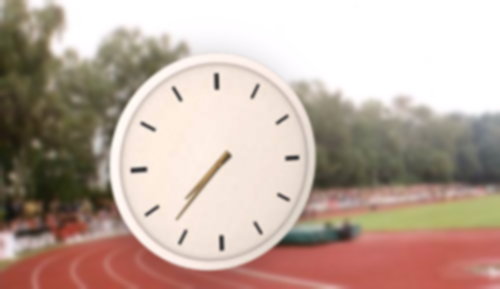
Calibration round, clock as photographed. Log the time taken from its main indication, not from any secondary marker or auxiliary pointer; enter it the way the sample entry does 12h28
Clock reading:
7h37
